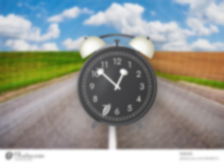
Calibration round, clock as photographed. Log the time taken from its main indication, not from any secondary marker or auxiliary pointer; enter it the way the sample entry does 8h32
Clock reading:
12h52
